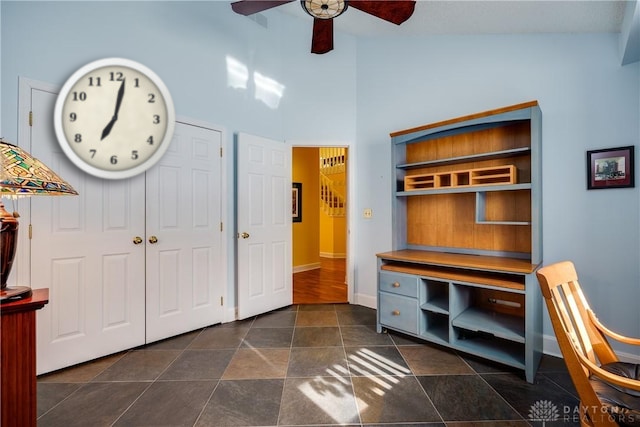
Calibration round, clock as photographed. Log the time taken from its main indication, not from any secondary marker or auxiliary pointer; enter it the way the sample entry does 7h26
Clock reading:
7h02
